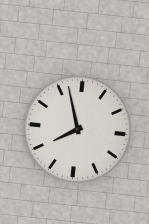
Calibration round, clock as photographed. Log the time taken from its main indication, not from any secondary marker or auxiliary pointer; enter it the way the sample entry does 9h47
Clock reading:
7h57
